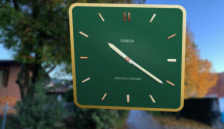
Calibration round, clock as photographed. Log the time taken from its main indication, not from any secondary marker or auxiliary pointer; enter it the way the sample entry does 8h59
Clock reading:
10h21
